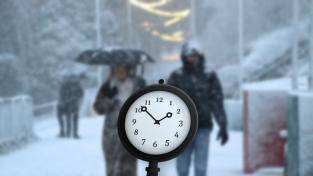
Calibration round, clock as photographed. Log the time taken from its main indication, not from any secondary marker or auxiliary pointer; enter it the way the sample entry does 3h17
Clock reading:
1h52
